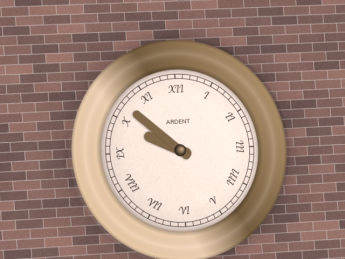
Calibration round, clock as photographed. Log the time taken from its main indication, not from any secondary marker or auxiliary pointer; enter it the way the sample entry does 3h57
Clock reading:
9h52
